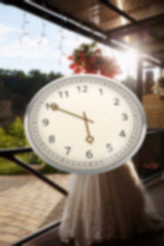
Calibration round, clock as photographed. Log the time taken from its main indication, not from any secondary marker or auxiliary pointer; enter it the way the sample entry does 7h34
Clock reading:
5h50
